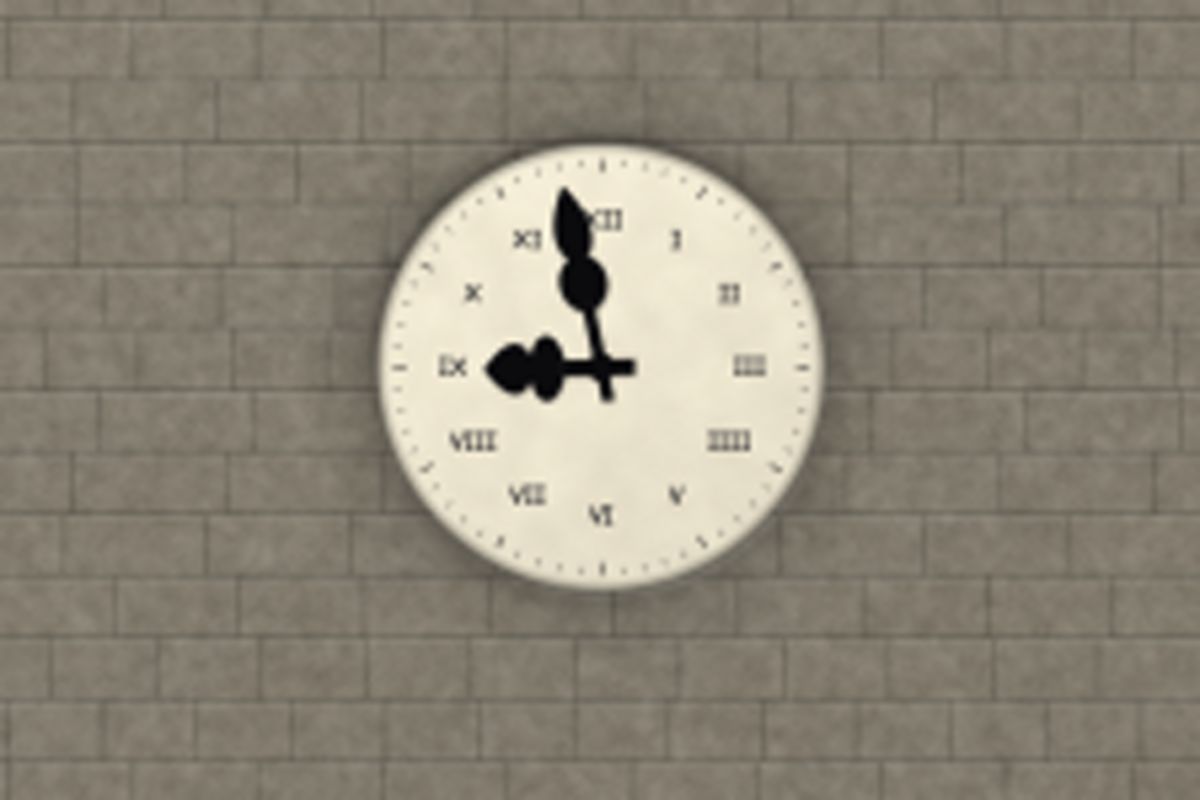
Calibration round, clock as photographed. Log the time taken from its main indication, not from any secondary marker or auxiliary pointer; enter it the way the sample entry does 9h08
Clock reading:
8h58
